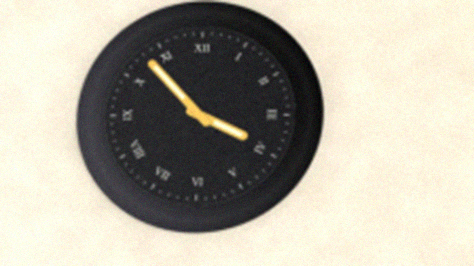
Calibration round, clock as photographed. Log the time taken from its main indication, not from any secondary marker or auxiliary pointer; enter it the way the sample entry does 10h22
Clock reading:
3h53
